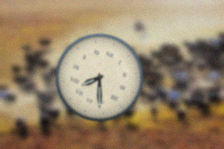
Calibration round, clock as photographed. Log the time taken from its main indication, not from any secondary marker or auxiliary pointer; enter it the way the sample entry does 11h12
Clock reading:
7h26
